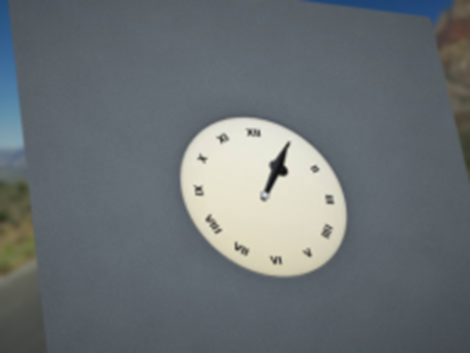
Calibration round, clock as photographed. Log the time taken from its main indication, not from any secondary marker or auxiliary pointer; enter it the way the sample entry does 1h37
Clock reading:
1h05
